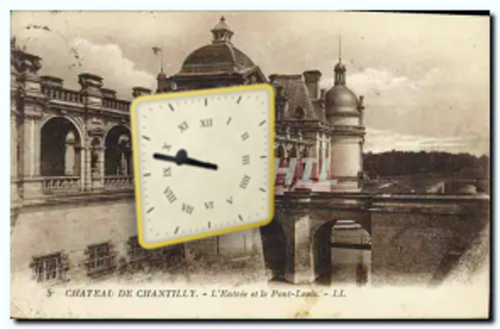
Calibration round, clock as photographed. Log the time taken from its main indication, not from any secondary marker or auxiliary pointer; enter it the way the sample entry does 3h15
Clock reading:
9h48
